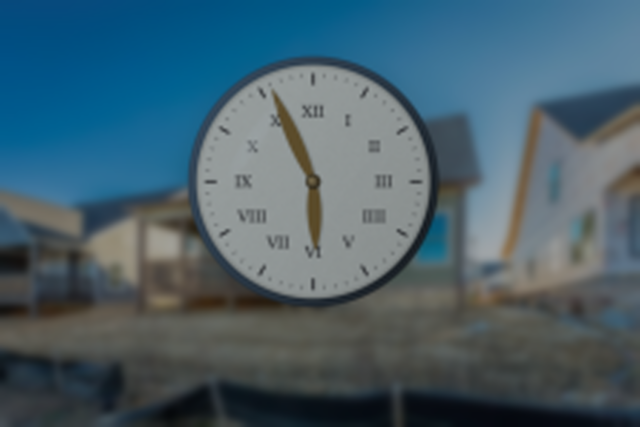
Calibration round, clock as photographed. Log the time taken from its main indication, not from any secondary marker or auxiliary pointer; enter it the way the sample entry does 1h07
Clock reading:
5h56
